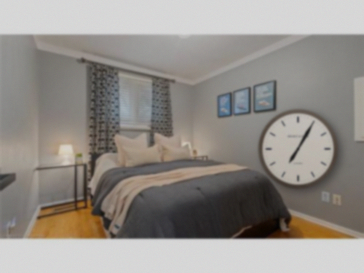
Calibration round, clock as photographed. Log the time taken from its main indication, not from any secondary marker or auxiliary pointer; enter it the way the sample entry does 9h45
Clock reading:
7h05
